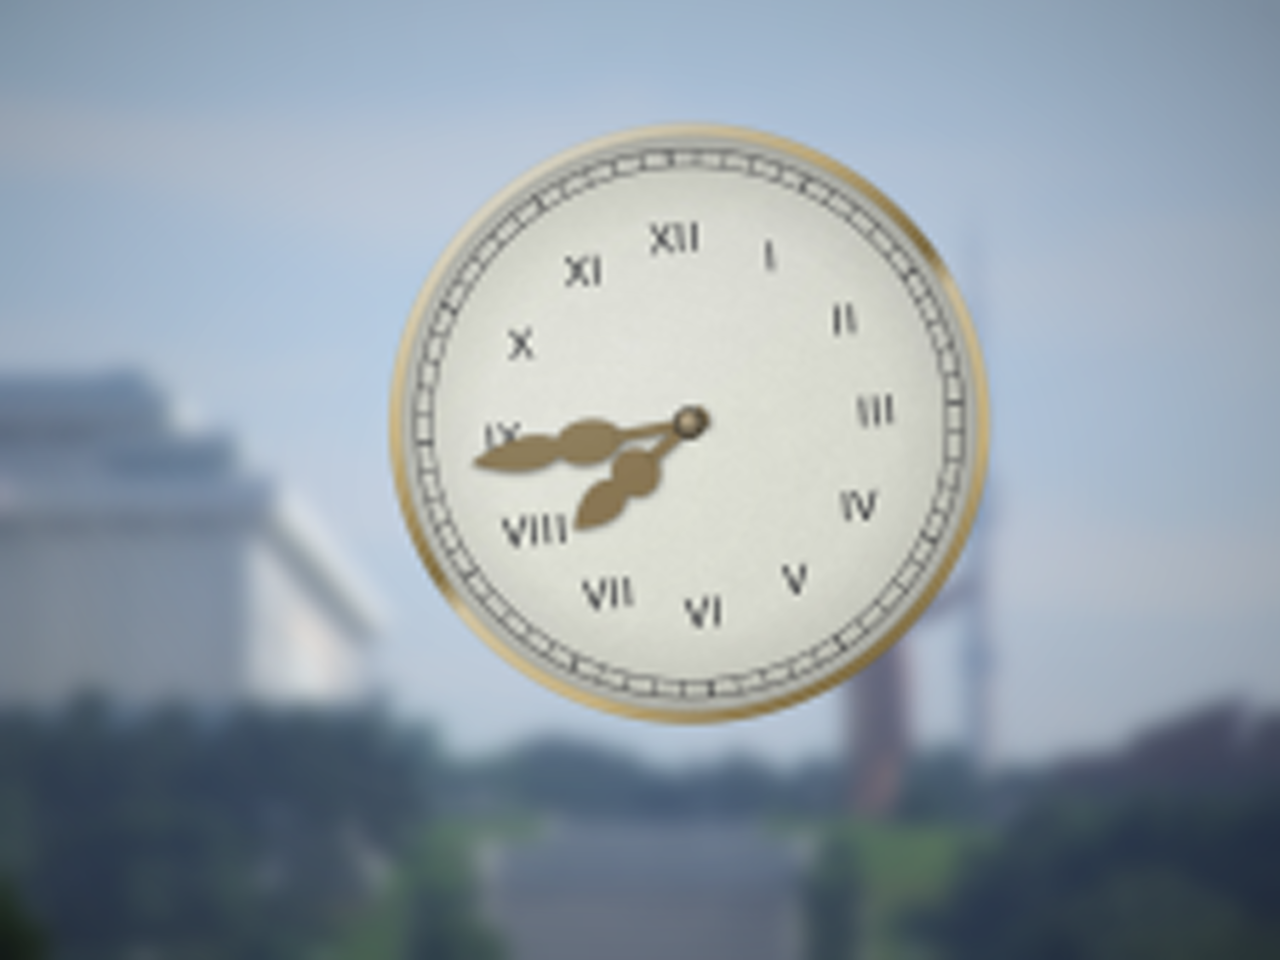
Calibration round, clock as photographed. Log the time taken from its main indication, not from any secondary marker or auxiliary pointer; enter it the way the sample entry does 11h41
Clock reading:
7h44
